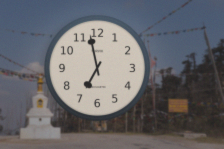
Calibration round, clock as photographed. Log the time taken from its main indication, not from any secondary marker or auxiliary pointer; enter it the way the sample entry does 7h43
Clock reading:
6h58
